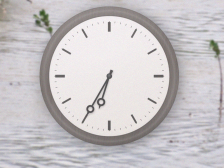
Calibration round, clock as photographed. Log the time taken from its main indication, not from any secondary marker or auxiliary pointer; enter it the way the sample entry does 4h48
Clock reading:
6h35
